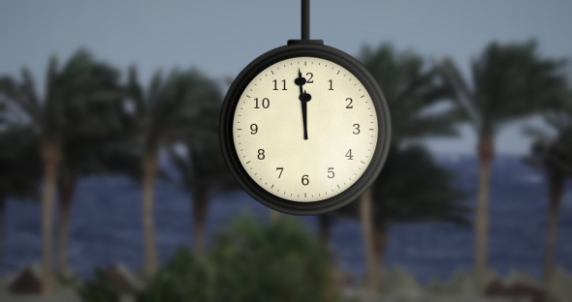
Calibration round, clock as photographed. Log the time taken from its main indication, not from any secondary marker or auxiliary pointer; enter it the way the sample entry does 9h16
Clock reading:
11h59
